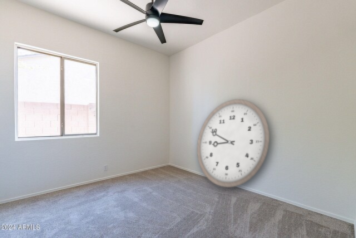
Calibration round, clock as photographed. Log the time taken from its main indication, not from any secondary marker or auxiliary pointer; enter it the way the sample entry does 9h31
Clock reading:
8h49
